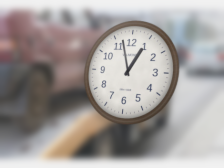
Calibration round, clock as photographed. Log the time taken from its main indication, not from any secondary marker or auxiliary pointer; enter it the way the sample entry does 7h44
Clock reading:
12h57
